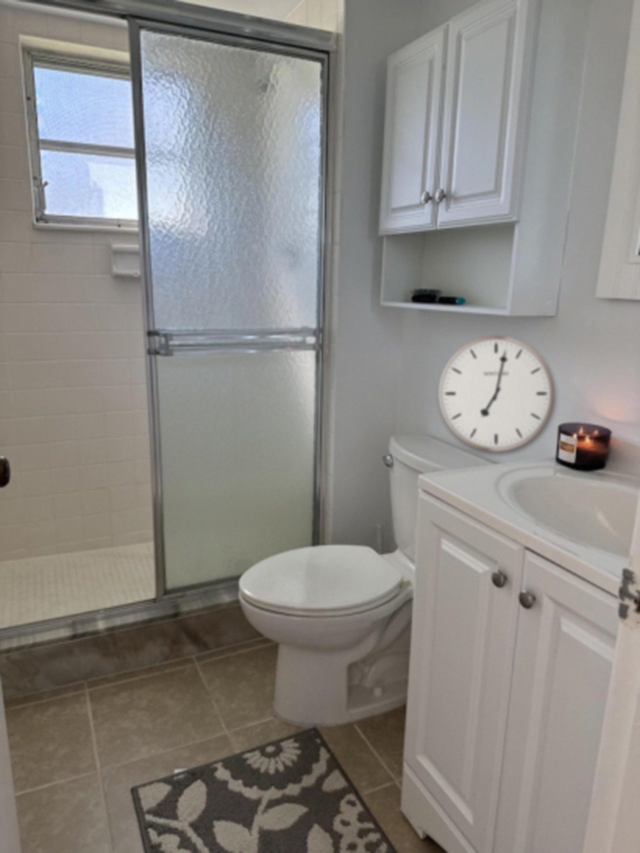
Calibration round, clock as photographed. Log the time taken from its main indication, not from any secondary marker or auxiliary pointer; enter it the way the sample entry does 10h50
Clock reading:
7h02
